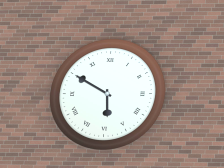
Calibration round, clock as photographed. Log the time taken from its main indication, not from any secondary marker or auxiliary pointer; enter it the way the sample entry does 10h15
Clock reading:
5h50
